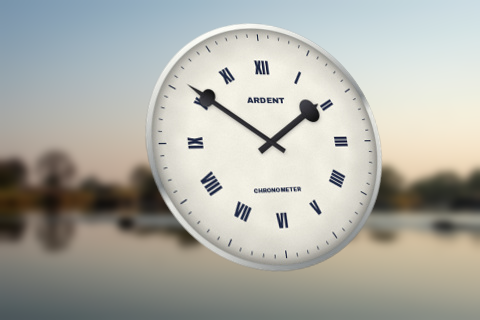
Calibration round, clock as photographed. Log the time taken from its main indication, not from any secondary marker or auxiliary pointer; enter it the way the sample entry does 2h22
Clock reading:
1h51
